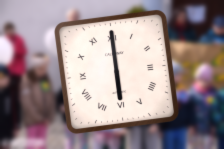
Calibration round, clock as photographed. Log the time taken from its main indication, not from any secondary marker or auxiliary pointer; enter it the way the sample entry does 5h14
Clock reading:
6h00
